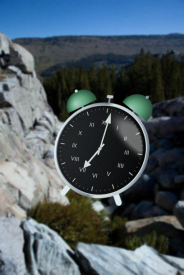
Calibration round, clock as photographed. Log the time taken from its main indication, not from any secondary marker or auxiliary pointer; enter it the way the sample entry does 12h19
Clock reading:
7h01
